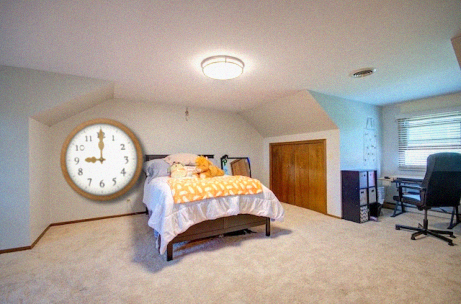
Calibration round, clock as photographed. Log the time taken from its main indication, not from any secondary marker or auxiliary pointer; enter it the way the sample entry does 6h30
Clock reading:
9h00
